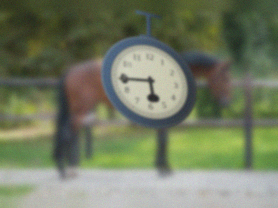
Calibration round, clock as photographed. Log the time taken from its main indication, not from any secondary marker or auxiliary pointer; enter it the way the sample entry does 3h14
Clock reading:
5h44
